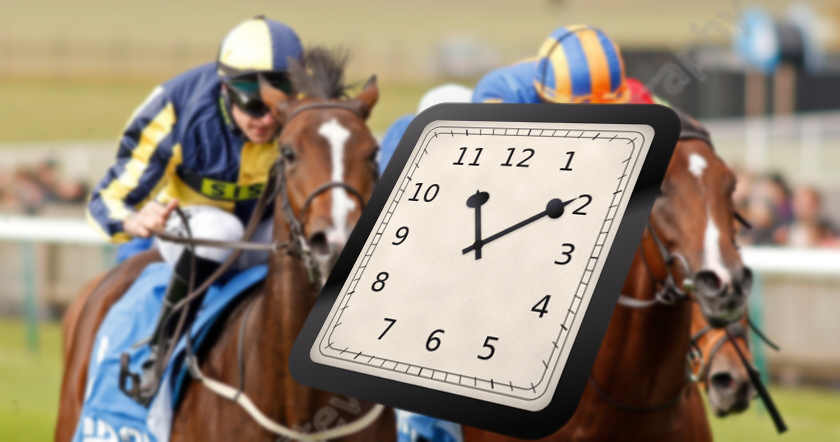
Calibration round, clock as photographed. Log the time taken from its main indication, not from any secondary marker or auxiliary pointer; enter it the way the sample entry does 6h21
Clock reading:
11h09
